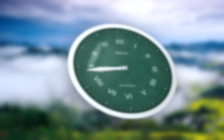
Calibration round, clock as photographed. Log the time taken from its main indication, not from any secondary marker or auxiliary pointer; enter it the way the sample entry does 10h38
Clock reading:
8h44
